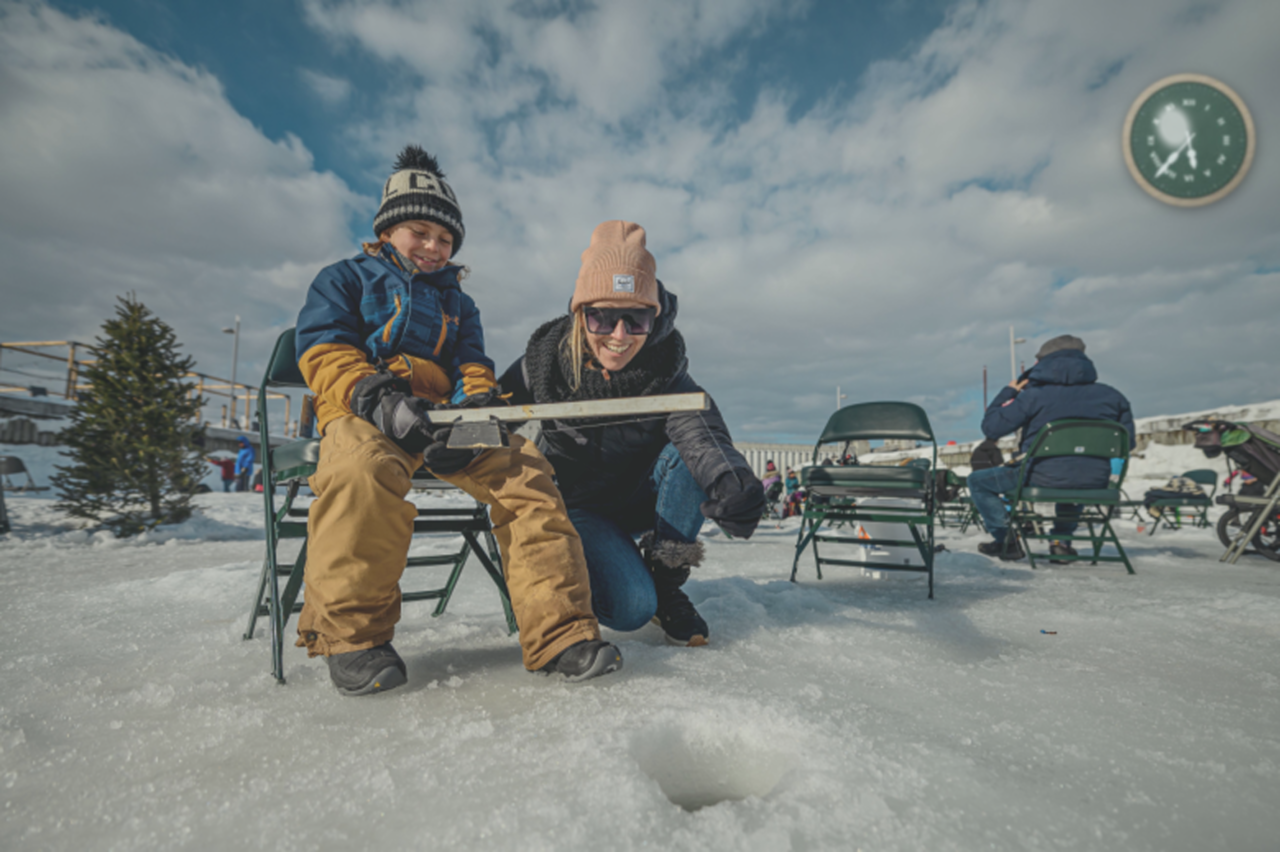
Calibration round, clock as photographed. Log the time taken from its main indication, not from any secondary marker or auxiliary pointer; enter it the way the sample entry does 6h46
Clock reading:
5h37
